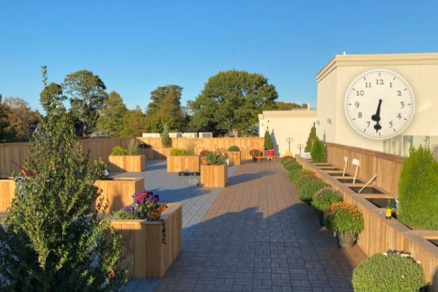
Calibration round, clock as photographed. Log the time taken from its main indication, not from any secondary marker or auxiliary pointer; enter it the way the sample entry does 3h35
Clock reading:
6h31
